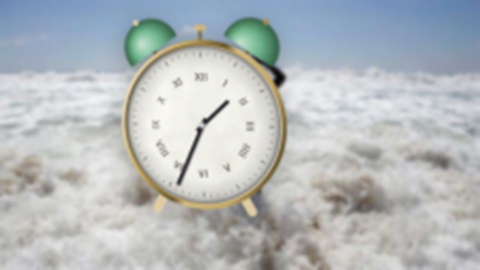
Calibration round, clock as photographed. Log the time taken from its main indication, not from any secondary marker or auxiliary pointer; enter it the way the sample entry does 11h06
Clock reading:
1h34
